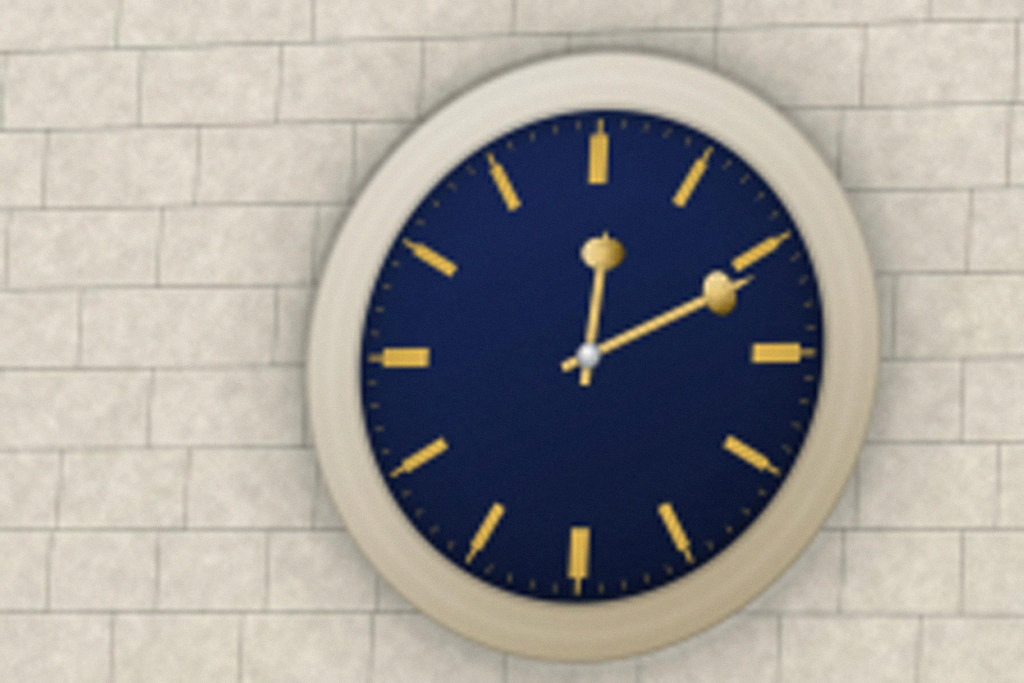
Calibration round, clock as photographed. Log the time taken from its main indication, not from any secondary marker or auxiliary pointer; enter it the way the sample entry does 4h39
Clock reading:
12h11
